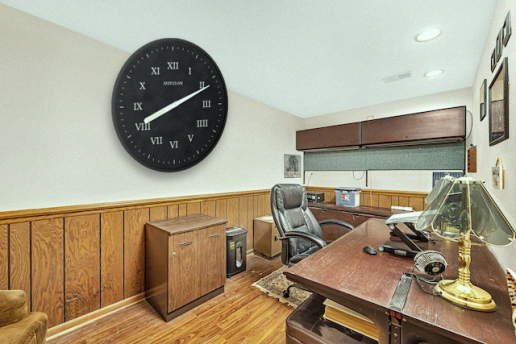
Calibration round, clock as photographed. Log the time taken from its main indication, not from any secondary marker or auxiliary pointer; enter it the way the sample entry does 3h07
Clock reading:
8h11
